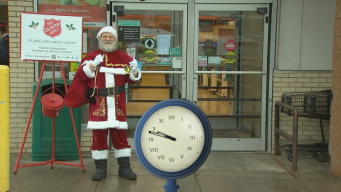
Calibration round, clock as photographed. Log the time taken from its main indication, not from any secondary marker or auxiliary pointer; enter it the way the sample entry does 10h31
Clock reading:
9h48
